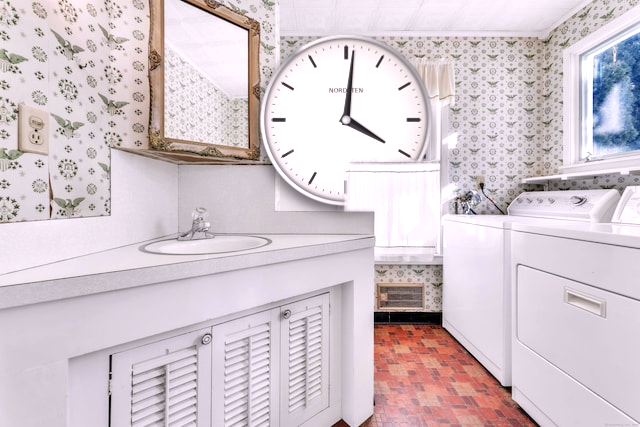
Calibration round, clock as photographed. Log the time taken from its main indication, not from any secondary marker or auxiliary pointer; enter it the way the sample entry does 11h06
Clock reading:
4h01
